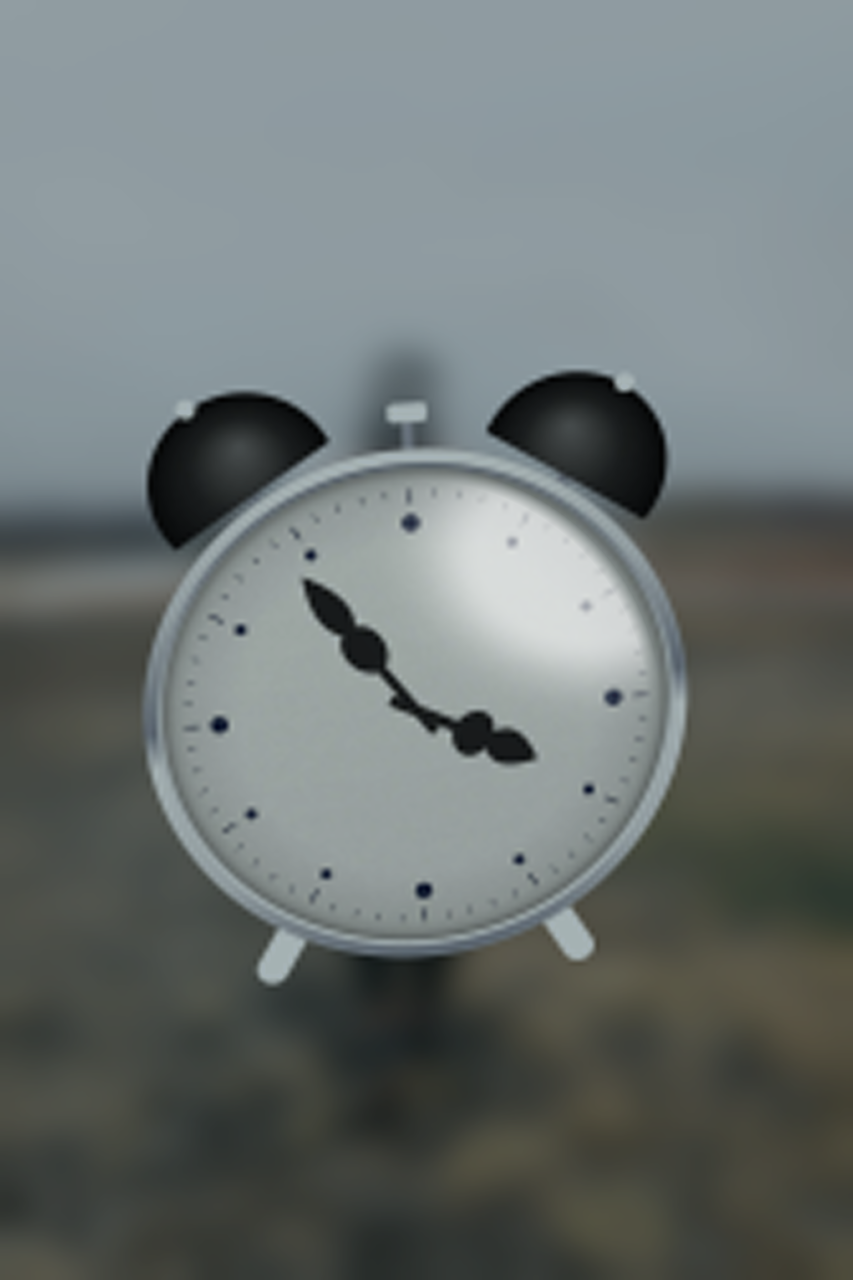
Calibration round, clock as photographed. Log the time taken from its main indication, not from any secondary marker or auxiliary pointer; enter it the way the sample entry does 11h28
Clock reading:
3h54
